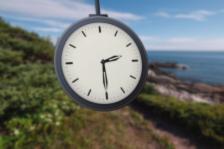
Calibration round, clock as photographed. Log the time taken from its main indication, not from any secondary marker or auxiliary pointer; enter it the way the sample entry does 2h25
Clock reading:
2h30
